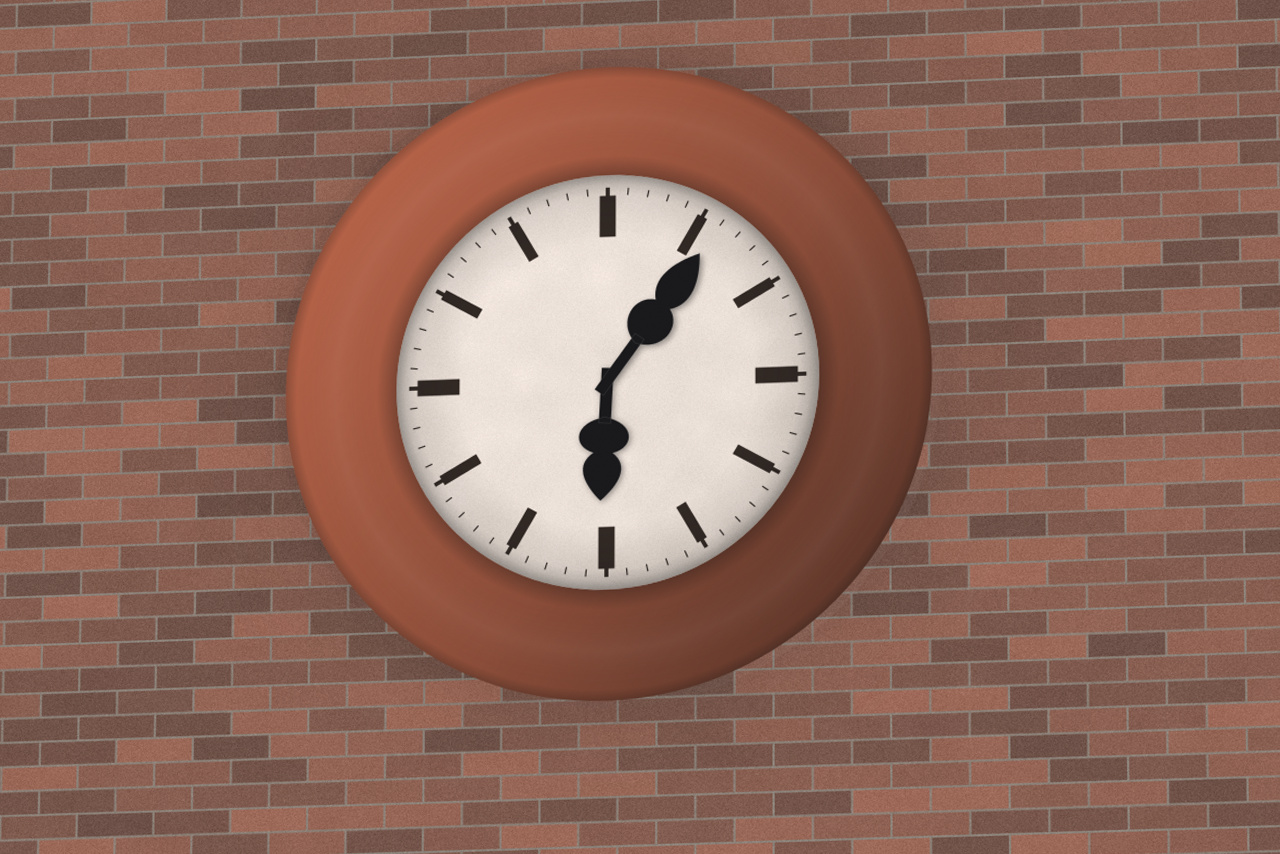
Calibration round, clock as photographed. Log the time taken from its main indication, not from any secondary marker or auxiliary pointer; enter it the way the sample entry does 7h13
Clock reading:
6h06
